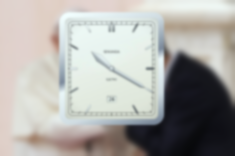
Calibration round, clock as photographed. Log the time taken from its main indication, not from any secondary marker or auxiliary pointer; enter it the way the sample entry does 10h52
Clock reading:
10h20
